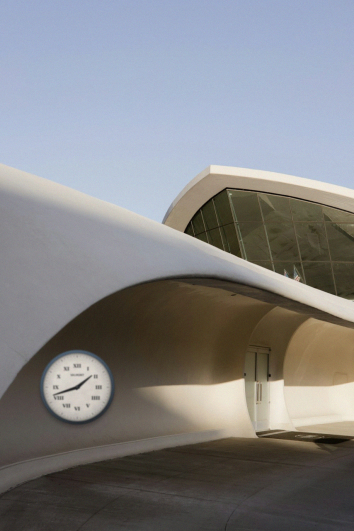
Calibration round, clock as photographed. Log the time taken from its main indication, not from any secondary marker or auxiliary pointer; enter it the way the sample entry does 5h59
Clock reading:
1h42
